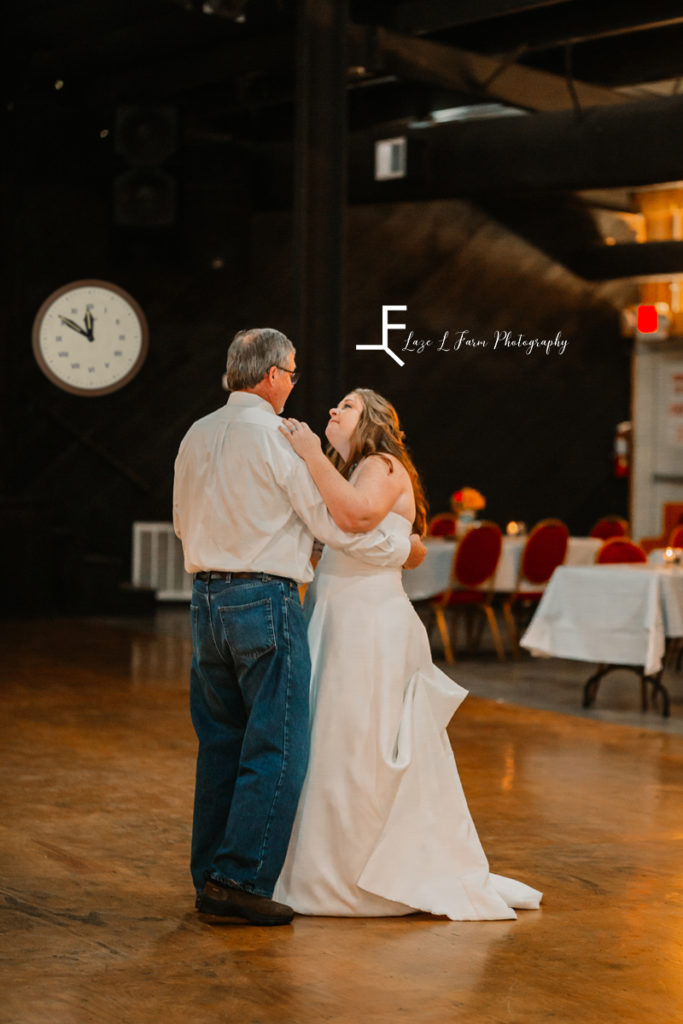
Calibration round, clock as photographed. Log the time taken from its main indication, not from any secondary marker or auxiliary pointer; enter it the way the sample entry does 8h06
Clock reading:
11h51
